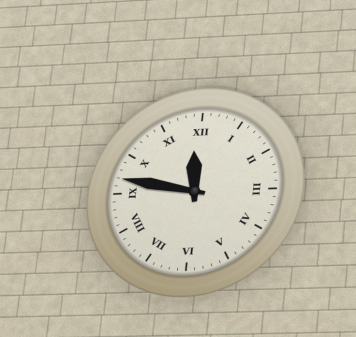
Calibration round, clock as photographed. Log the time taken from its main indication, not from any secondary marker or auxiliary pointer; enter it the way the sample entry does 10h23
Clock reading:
11h47
